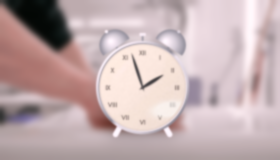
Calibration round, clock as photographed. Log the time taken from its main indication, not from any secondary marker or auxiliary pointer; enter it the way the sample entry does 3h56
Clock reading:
1h57
